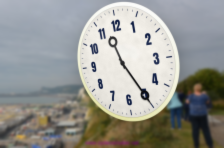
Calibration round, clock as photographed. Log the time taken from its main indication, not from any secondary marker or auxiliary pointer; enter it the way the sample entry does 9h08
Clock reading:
11h25
